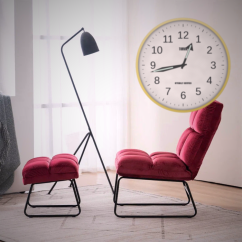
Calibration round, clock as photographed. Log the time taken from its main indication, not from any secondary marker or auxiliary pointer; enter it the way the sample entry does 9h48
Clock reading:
12h43
